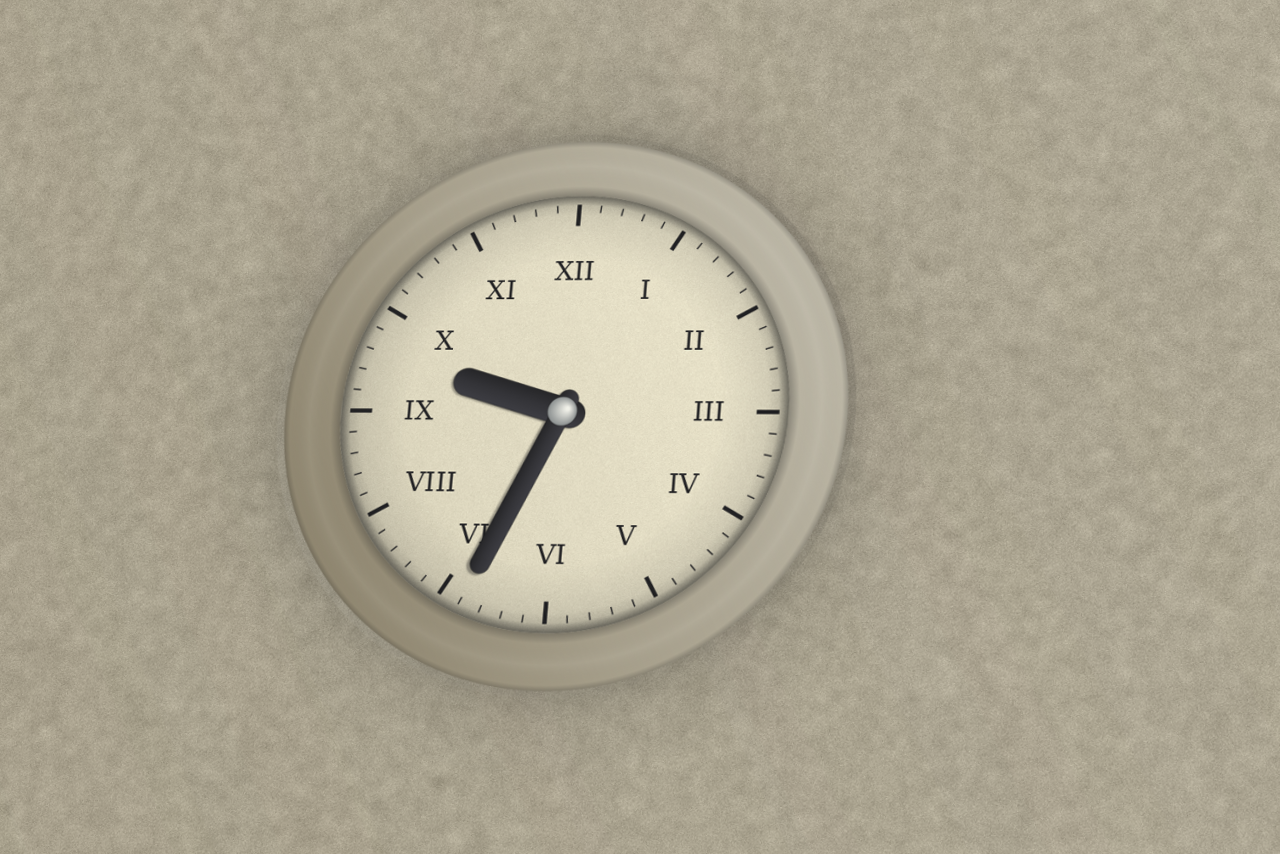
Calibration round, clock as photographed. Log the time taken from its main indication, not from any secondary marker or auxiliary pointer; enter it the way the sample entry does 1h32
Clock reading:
9h34
